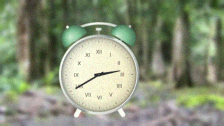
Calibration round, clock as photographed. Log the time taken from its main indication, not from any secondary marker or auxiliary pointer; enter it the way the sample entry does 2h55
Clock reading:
2h40
